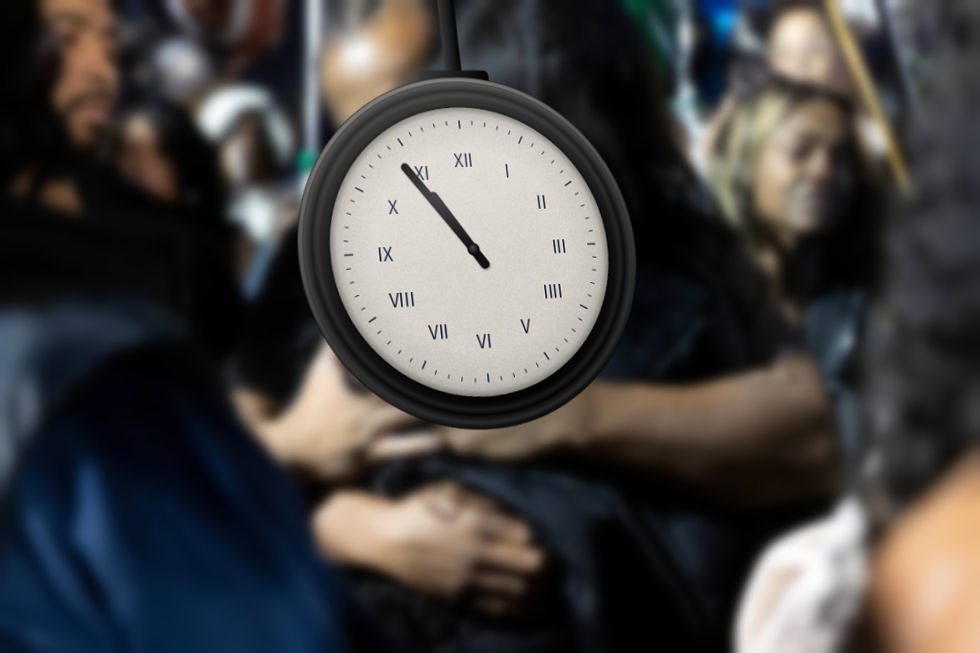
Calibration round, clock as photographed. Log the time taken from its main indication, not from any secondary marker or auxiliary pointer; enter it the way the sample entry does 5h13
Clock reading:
10h54
